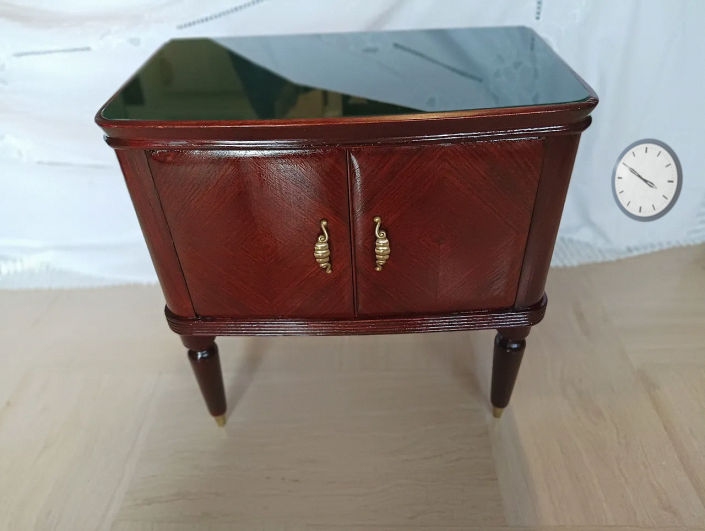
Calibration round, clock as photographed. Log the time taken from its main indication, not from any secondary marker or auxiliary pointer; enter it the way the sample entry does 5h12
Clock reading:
3h50
